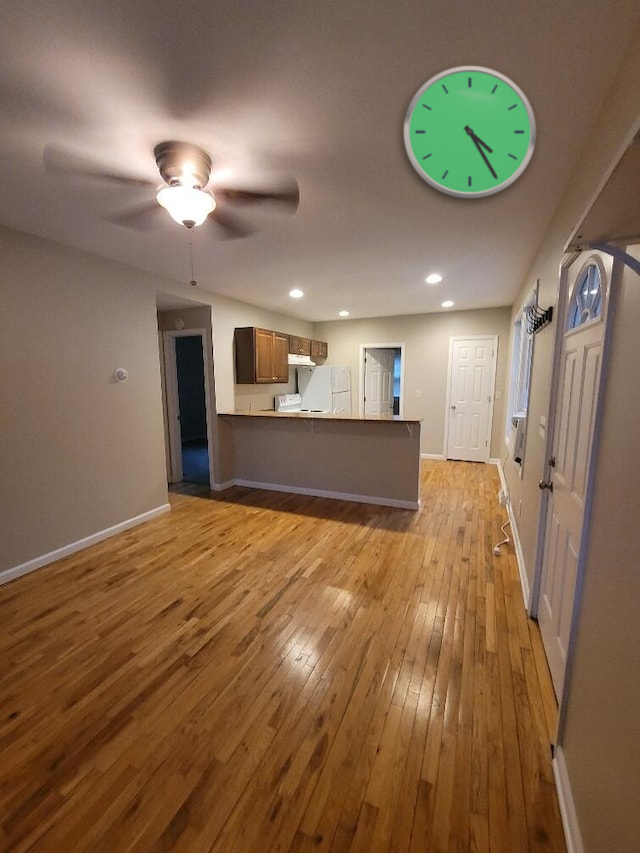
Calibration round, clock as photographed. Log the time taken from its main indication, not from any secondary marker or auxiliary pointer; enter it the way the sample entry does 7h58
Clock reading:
4h25
